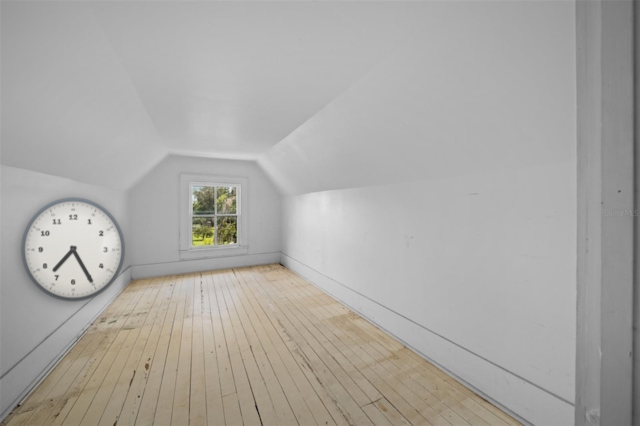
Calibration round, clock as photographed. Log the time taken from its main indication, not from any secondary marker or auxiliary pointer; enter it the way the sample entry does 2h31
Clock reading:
7h25
